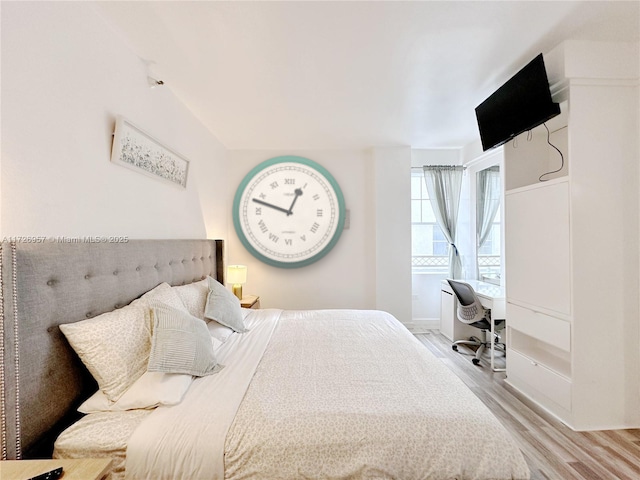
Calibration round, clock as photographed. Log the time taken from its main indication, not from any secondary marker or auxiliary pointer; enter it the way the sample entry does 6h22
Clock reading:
12h48
